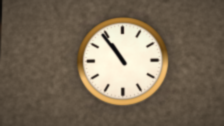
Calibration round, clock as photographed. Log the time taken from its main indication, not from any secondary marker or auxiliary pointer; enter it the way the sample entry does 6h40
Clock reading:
10h54
